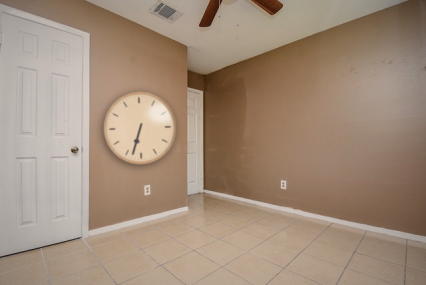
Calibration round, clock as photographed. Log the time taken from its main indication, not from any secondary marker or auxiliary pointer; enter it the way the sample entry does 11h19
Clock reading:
6h33
